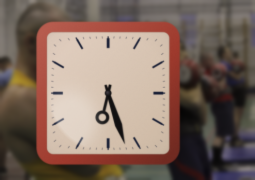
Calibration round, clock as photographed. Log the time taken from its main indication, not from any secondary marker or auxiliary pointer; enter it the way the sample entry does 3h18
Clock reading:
6h27
